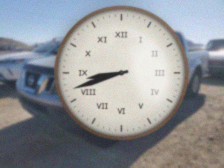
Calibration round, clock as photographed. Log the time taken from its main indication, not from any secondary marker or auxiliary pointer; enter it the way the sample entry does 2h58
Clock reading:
8h42
